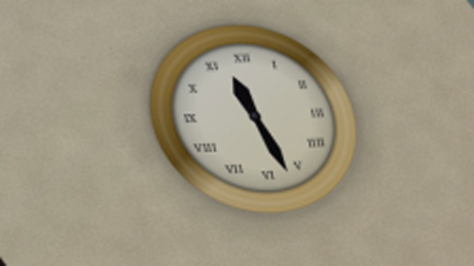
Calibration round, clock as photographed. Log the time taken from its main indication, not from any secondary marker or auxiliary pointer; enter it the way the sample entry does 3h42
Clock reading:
11h27
